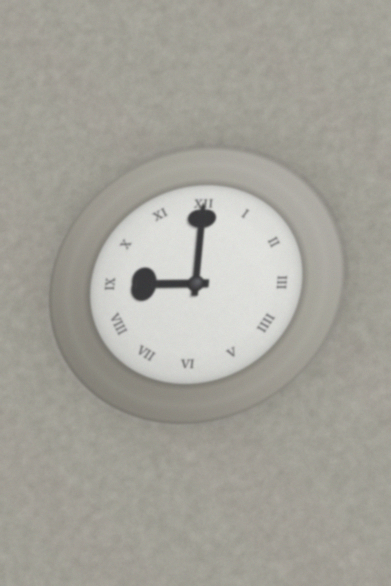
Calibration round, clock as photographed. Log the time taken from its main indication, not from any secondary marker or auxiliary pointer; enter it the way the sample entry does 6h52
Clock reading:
9h00
